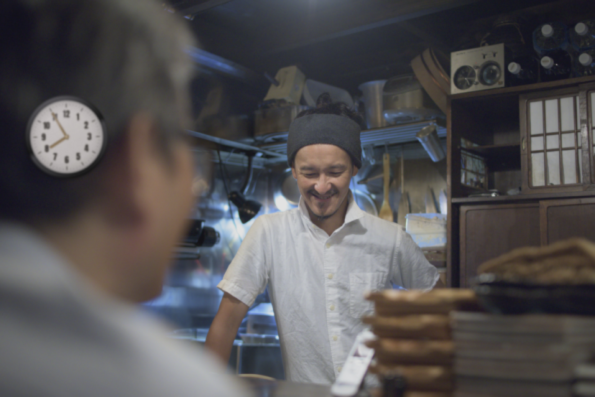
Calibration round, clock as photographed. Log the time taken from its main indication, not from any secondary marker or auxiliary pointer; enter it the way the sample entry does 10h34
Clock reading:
7h55
